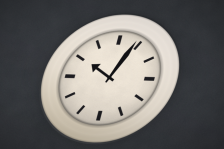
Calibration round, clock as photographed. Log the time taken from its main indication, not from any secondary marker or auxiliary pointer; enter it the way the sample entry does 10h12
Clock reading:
10h04
